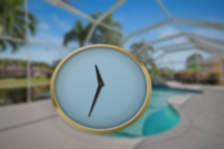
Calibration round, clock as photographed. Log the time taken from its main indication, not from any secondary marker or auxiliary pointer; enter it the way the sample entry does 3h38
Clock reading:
11h33
